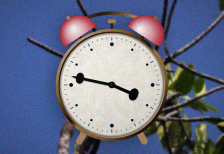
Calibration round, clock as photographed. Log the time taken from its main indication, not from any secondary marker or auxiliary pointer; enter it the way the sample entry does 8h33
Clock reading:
3h47
